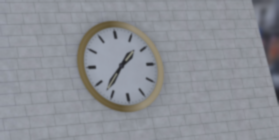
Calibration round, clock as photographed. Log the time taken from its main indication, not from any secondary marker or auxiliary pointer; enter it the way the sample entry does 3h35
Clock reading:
1h37
